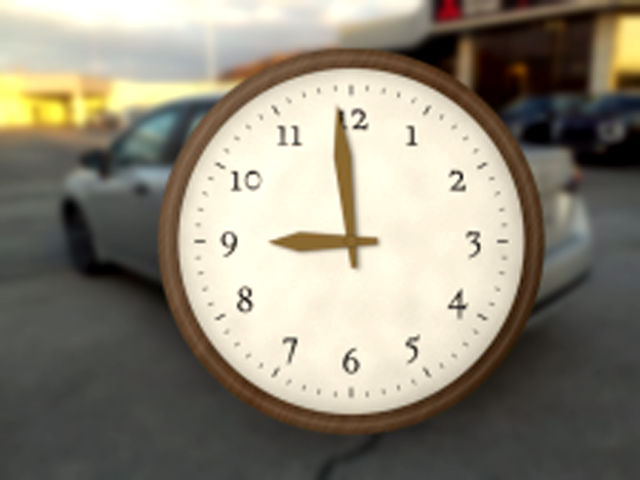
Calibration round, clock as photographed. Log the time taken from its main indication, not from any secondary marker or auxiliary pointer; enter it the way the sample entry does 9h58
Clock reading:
8h59
